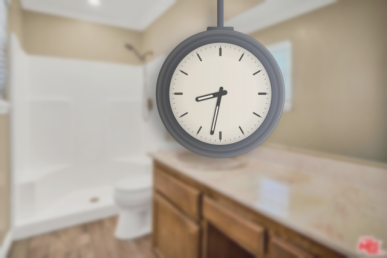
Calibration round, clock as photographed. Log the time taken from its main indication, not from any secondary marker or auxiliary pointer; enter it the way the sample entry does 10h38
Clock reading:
8h32
